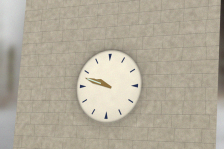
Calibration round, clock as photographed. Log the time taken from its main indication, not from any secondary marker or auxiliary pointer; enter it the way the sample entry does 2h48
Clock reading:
9h48
